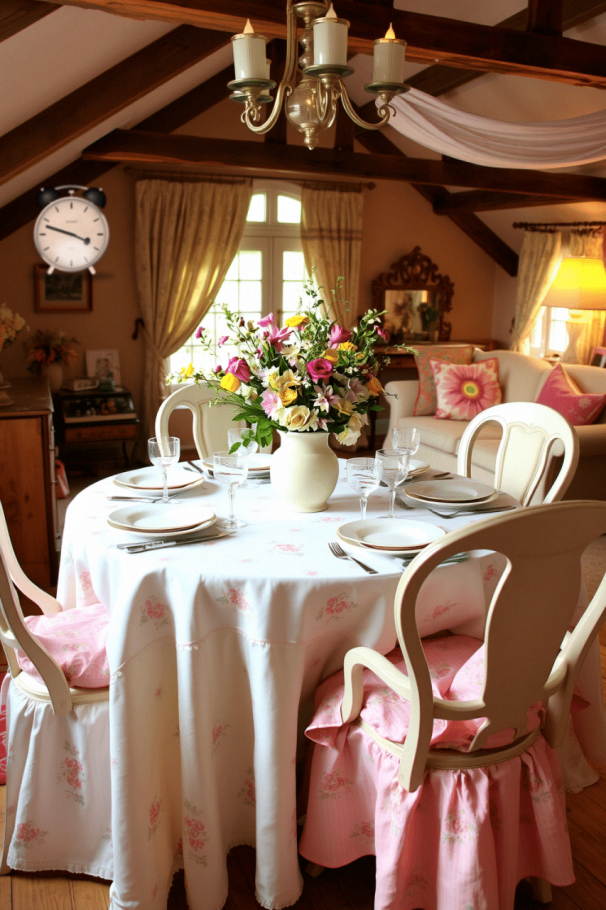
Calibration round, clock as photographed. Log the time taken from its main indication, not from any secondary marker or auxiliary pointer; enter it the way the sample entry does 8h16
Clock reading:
3h48
